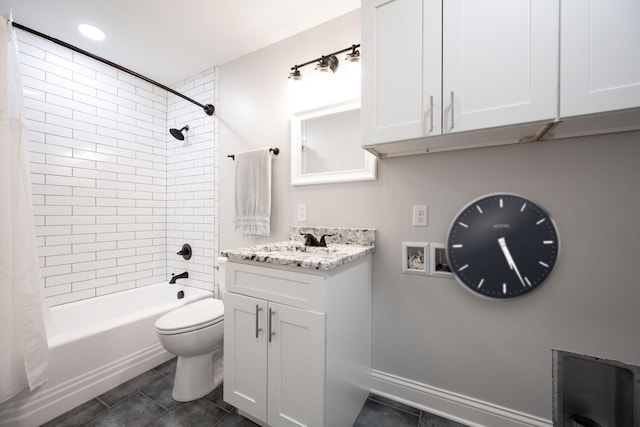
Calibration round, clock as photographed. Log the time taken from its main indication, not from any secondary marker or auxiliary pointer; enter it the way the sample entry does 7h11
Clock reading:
5h26
